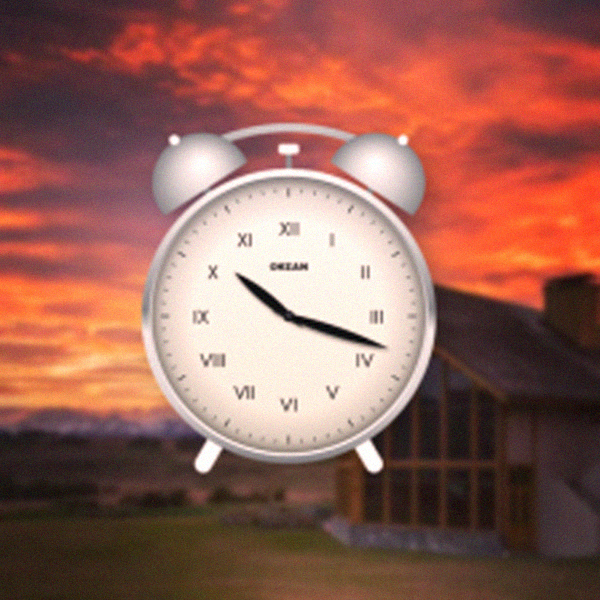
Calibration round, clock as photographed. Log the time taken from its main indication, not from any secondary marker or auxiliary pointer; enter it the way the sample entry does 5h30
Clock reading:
10h18
